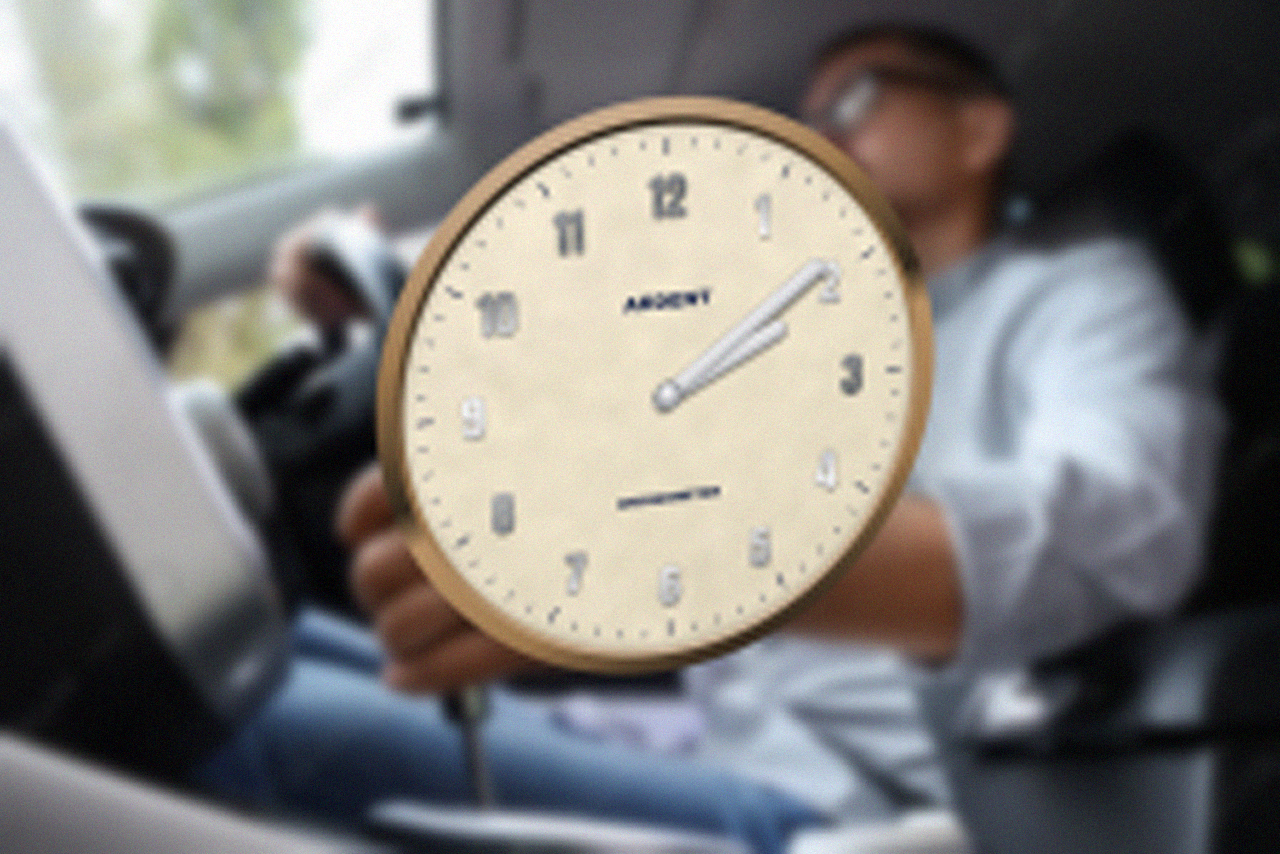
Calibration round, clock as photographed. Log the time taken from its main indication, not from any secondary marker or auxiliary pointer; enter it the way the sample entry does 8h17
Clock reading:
2h09
